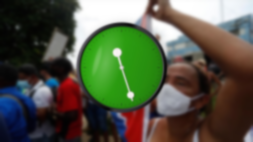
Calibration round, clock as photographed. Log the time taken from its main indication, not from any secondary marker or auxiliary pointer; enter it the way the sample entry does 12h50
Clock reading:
11h27
